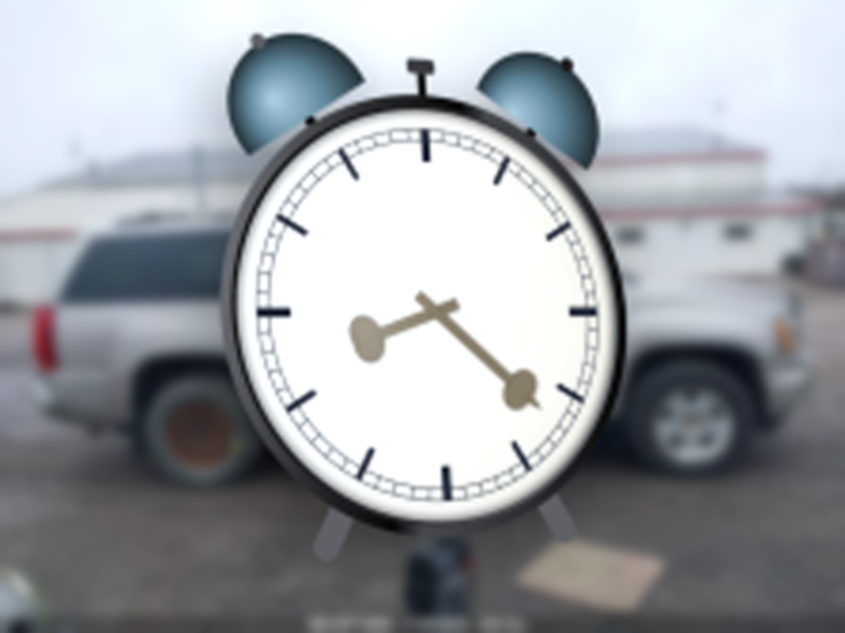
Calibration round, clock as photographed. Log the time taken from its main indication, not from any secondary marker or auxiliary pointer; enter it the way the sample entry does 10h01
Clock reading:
8h22
